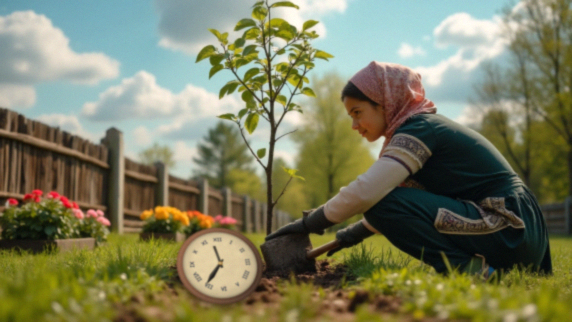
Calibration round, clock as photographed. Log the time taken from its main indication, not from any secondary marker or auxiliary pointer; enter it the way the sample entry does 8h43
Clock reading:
11h36
